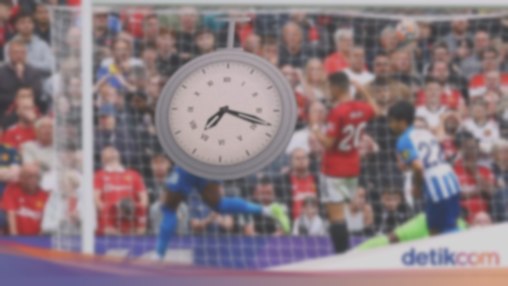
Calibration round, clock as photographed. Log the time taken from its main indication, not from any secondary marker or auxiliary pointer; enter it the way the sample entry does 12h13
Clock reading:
7h18
